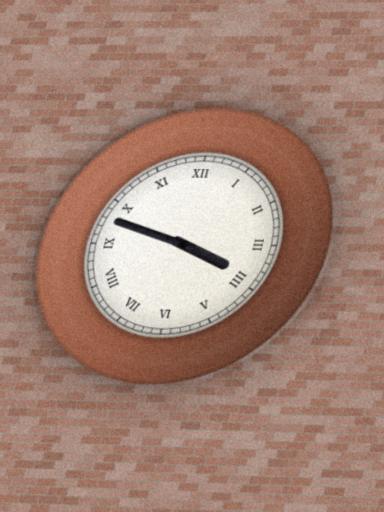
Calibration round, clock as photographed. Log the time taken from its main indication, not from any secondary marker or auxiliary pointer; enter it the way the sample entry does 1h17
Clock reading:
3h48
